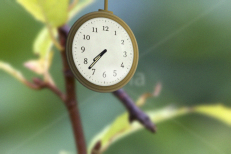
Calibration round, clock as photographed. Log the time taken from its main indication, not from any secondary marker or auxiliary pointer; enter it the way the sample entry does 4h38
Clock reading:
7h37
